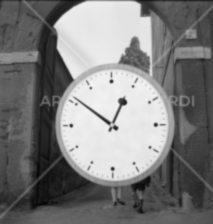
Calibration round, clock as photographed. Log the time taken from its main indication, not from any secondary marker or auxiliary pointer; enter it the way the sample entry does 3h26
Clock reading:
12h51
